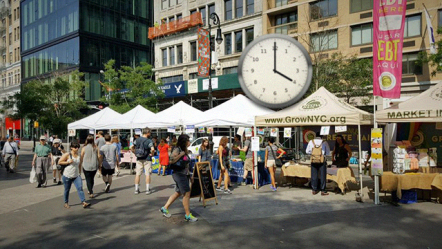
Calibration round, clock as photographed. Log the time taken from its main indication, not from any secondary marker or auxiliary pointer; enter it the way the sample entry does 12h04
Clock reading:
4h00
